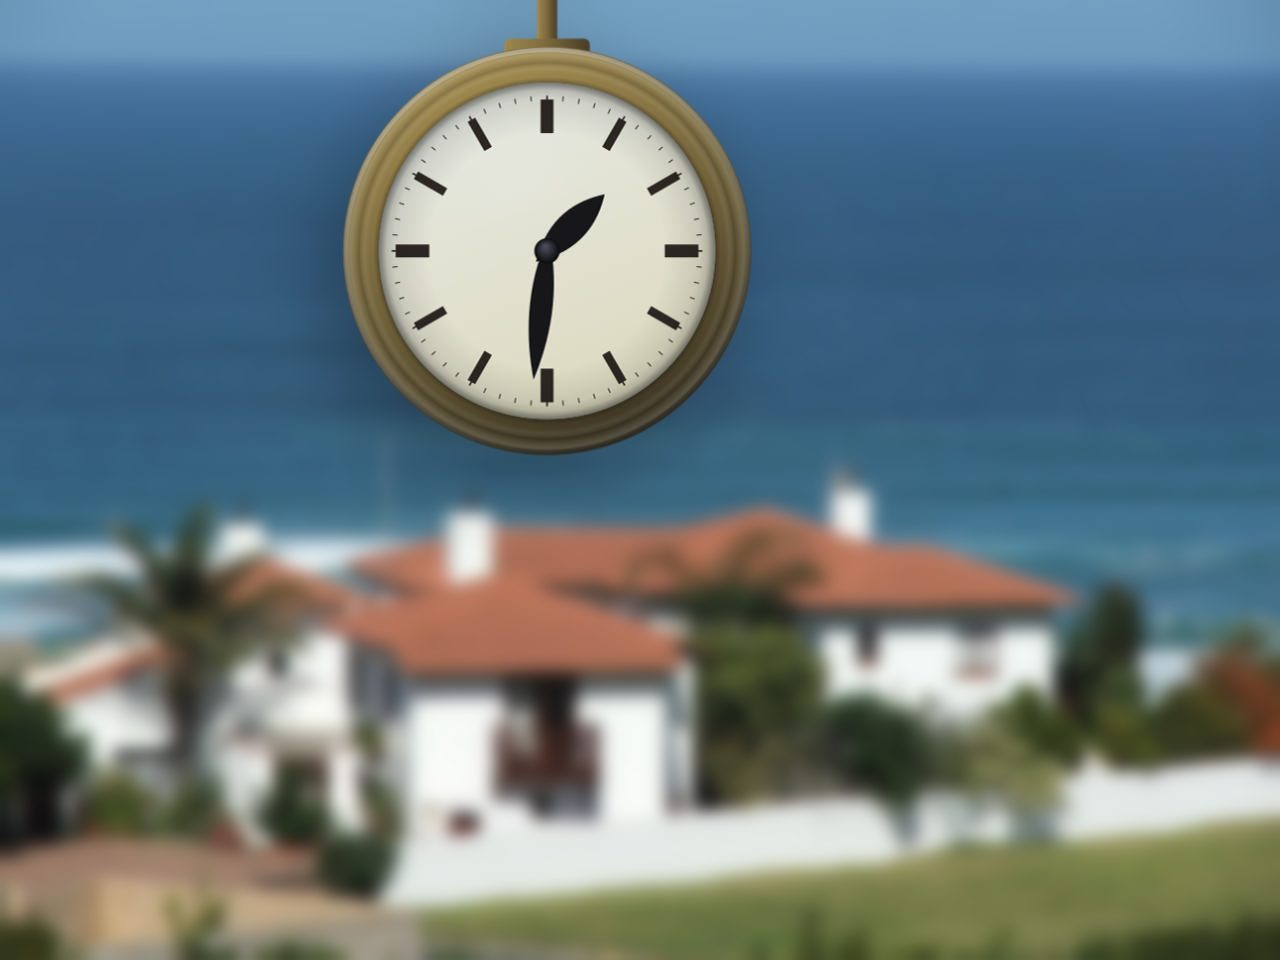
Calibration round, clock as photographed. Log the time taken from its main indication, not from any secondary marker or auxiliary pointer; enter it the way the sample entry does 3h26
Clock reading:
1h31
